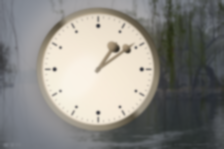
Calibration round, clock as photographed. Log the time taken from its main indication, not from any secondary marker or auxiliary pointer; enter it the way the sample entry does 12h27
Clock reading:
1h09
